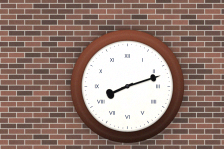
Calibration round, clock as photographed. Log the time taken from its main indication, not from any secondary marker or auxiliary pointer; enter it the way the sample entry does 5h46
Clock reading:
8h12
